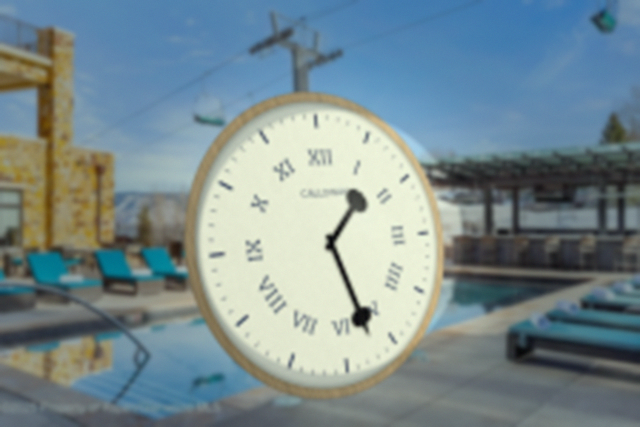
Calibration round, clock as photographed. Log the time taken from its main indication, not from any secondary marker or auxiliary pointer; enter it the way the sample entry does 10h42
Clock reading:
1h27
